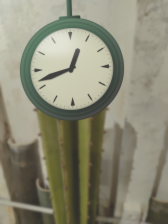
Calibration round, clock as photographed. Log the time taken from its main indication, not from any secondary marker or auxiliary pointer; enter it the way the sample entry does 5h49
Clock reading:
12h42
